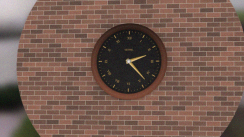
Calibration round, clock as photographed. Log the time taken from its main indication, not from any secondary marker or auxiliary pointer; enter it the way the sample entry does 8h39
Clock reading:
2h23
